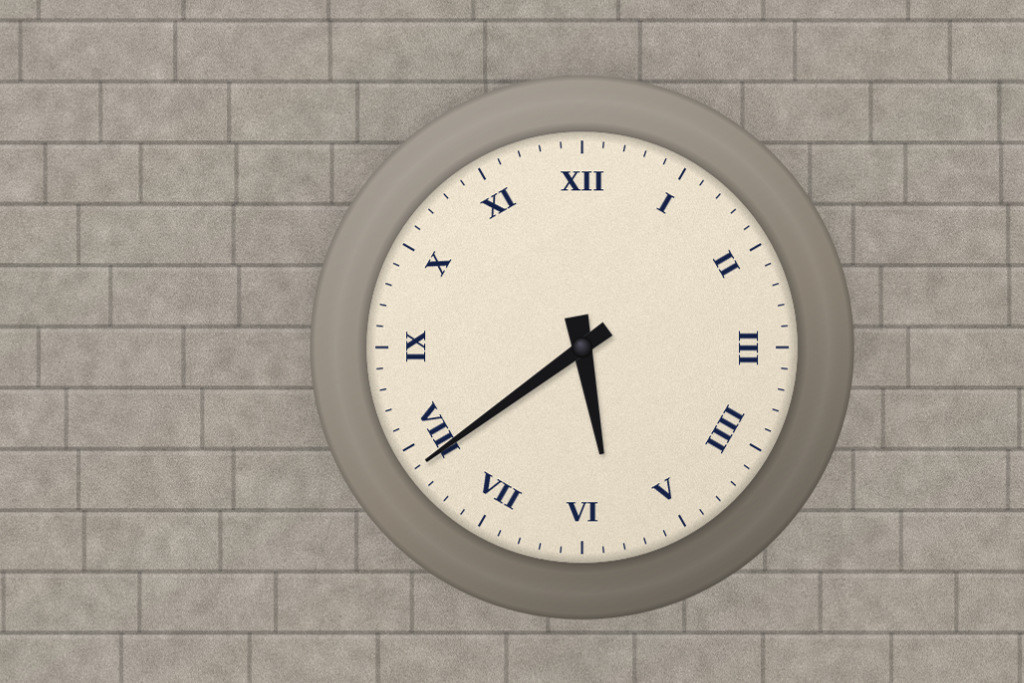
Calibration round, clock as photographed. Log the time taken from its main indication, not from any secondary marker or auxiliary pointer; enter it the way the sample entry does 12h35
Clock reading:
5h39
